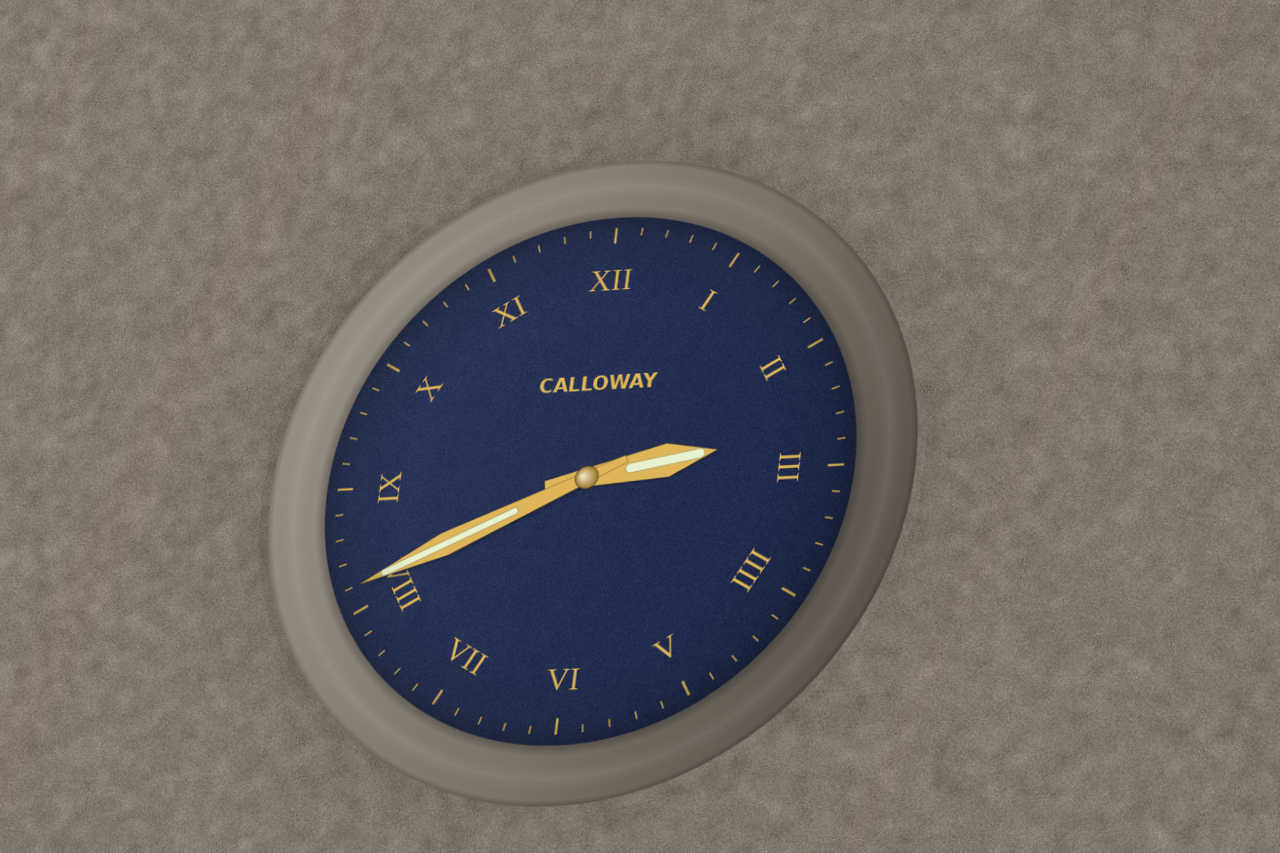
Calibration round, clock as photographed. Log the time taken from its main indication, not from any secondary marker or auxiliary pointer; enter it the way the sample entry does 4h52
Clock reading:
2h41
